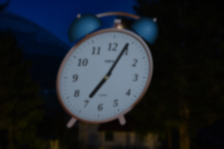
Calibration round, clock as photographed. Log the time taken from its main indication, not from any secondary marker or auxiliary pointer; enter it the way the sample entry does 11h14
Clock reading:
7h04
